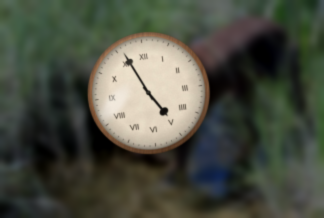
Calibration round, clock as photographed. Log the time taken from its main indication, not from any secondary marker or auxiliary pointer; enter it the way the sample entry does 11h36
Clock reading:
4h56
